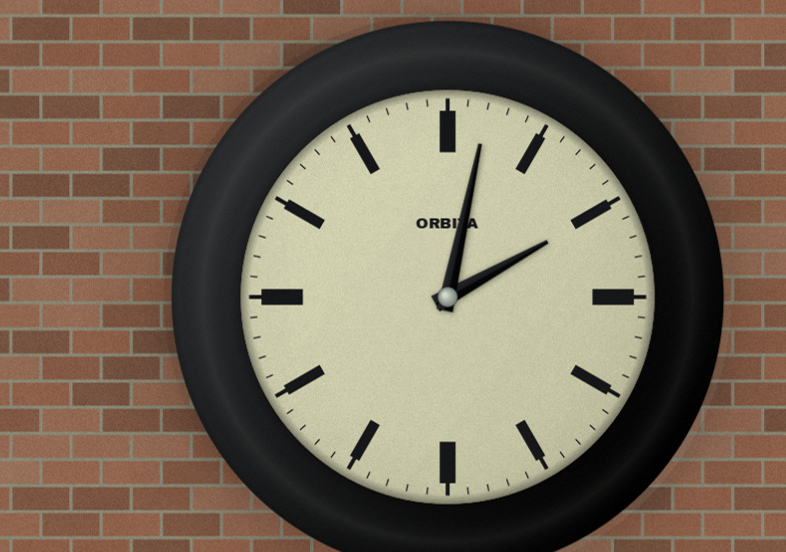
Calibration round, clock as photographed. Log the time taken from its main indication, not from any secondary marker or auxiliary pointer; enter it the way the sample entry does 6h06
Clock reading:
2h02
